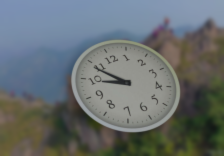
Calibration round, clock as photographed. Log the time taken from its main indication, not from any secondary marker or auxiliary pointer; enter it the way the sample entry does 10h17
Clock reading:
9h54
